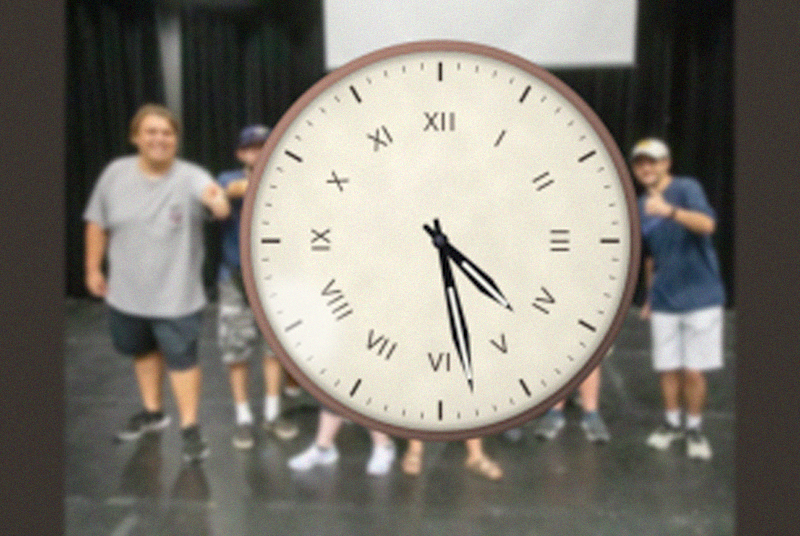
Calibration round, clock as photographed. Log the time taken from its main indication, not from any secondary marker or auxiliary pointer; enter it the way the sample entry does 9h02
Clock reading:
4h28
